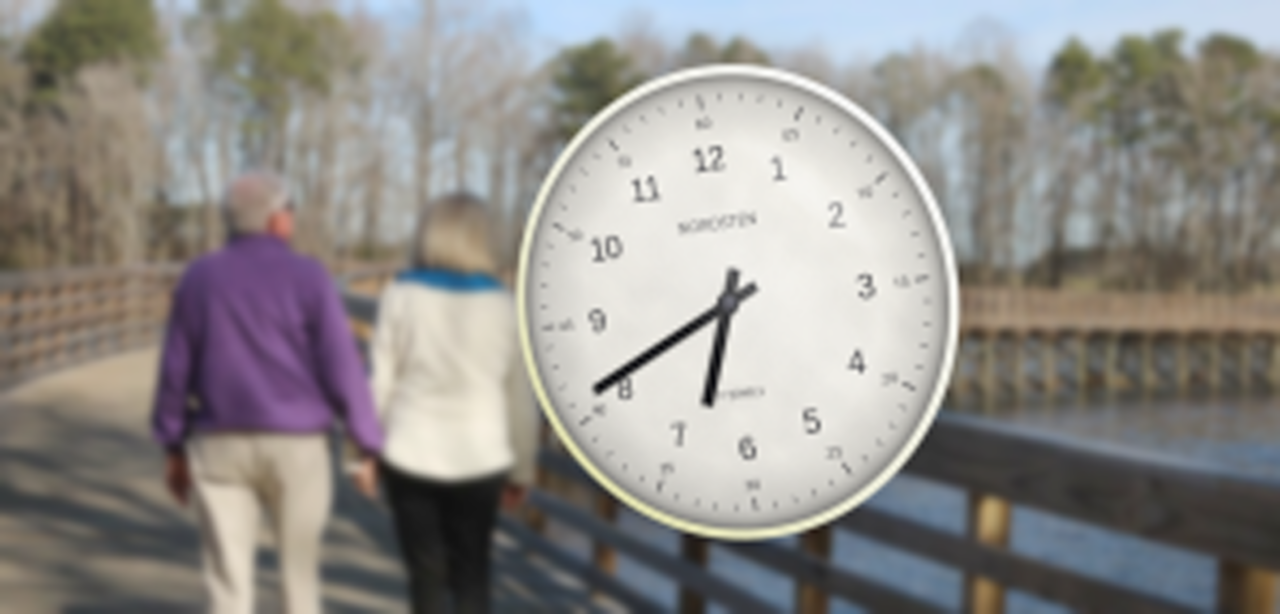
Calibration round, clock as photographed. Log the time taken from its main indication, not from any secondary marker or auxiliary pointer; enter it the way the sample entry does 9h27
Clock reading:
6h41
